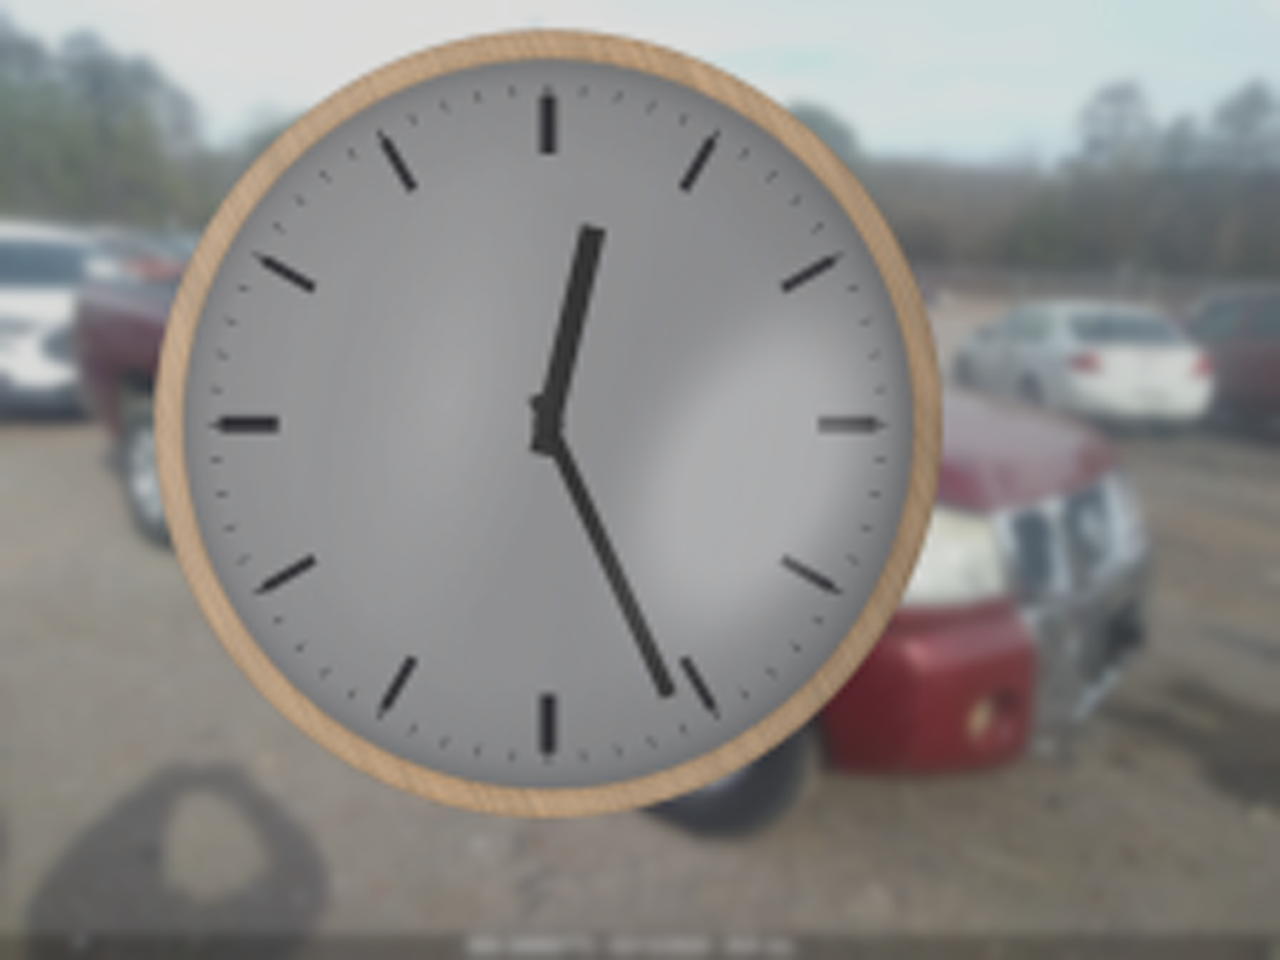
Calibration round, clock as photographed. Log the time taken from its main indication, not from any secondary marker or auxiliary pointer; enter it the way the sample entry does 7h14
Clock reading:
12h26
